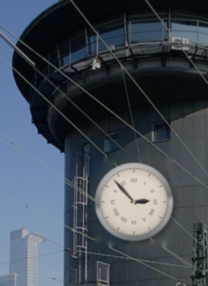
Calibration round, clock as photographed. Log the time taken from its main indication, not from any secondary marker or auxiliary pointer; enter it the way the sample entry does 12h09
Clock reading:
2h53
